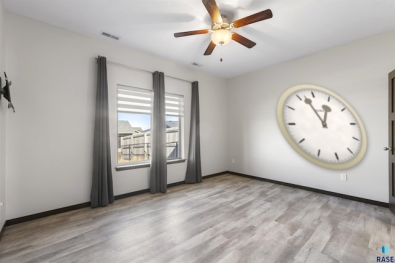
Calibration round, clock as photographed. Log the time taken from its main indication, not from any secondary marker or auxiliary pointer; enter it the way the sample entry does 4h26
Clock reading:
12h57
